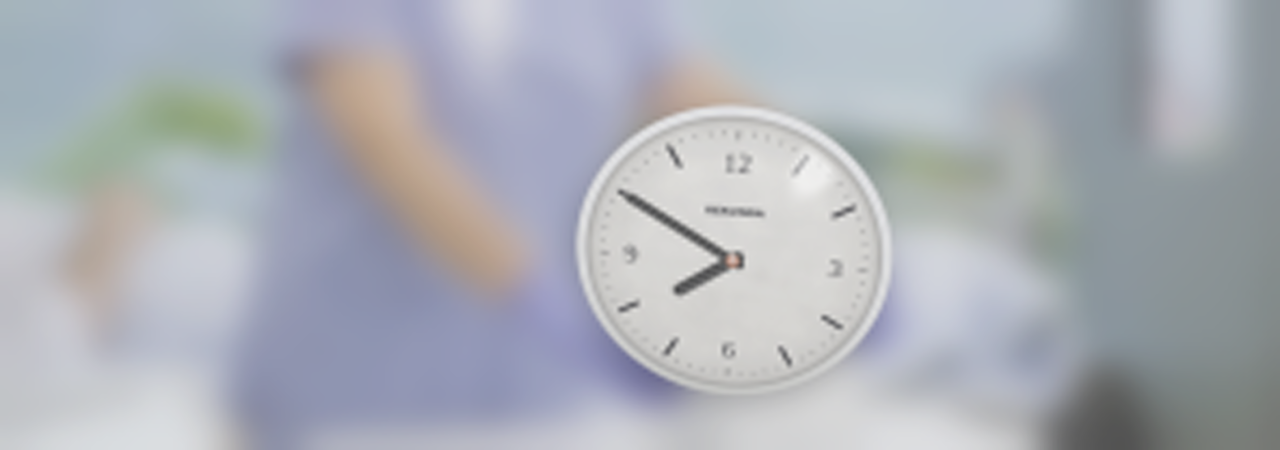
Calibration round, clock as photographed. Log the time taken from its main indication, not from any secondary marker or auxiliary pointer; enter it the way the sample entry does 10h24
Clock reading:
7h50
